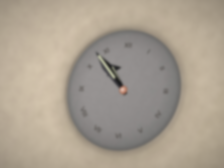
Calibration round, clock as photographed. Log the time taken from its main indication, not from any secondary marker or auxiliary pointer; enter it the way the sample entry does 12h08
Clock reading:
10h53
